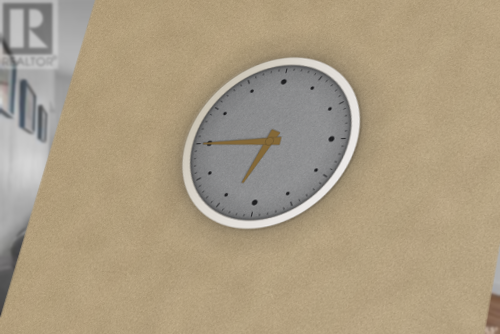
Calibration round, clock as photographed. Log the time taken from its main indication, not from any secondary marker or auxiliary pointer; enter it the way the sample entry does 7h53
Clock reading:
6h45
